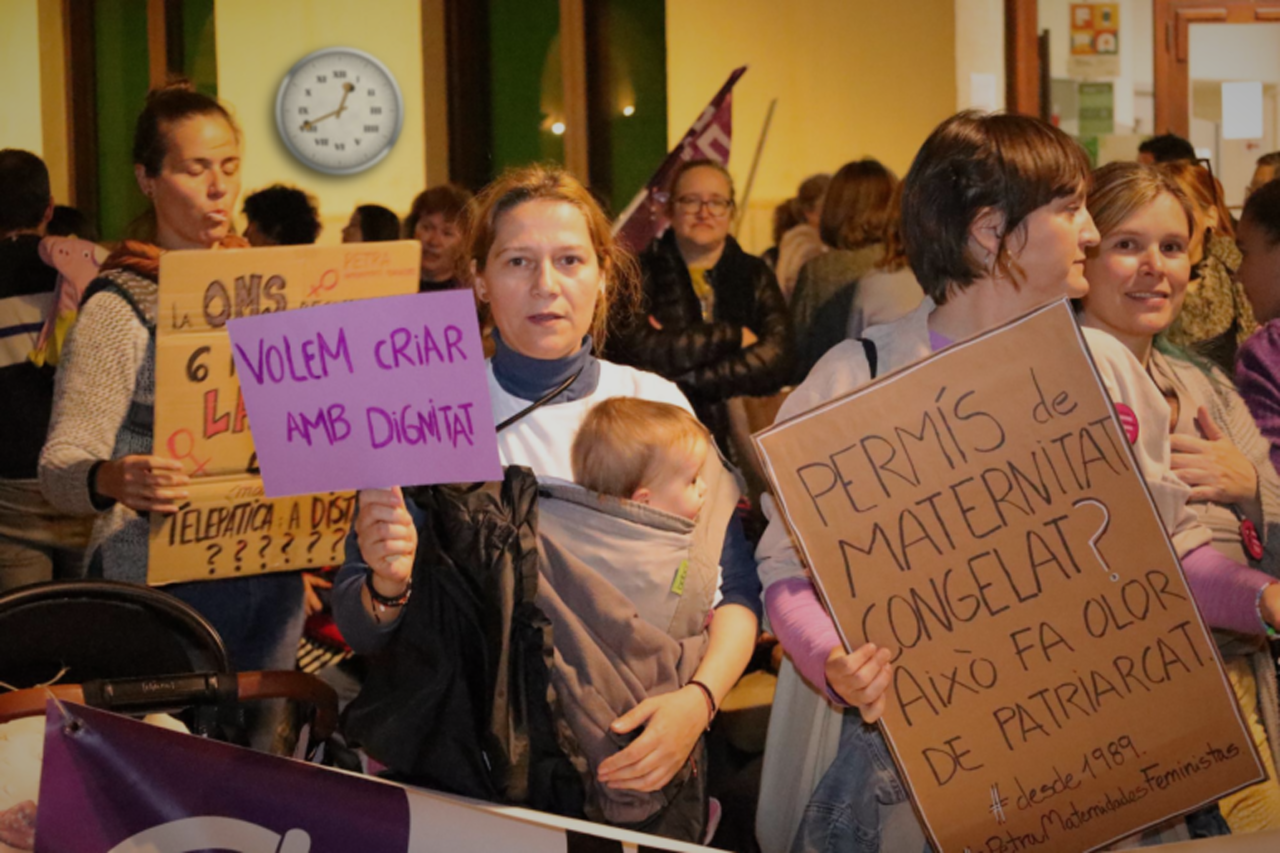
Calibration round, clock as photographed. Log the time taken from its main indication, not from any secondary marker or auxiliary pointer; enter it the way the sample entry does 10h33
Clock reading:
12h41
